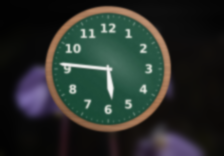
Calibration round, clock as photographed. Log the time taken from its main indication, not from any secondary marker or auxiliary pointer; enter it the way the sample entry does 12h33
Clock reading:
5h46
